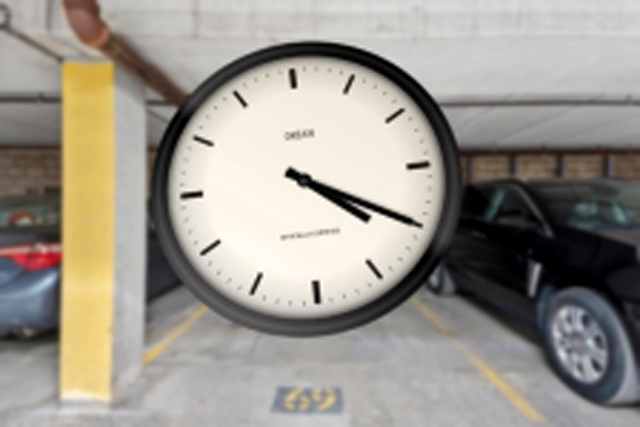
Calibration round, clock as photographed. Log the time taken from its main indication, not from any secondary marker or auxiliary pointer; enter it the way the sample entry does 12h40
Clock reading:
4h20
